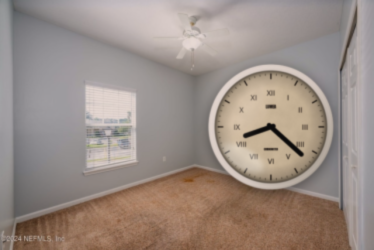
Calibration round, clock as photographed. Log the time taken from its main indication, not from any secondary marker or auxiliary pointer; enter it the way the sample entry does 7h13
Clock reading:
8h22
